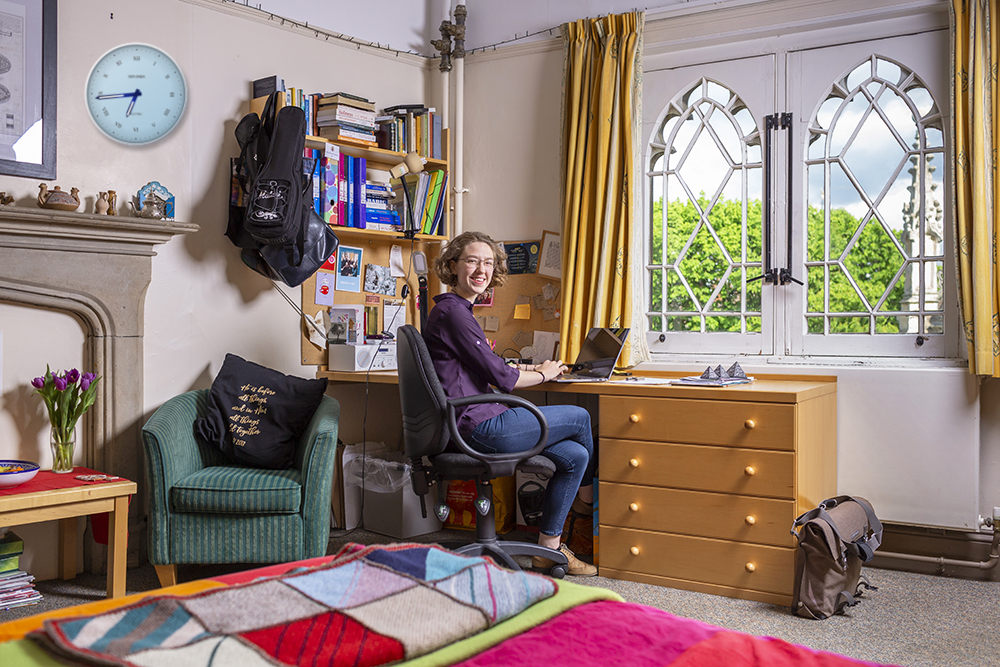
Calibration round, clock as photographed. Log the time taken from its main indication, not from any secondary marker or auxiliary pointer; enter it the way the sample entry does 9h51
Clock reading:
6h44
